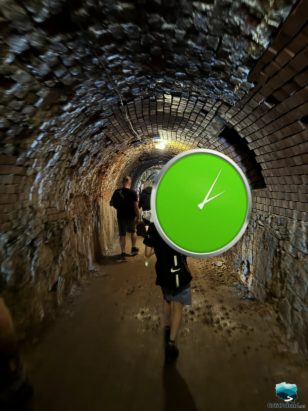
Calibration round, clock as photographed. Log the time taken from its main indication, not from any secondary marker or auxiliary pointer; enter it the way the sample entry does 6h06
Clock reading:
2h05
